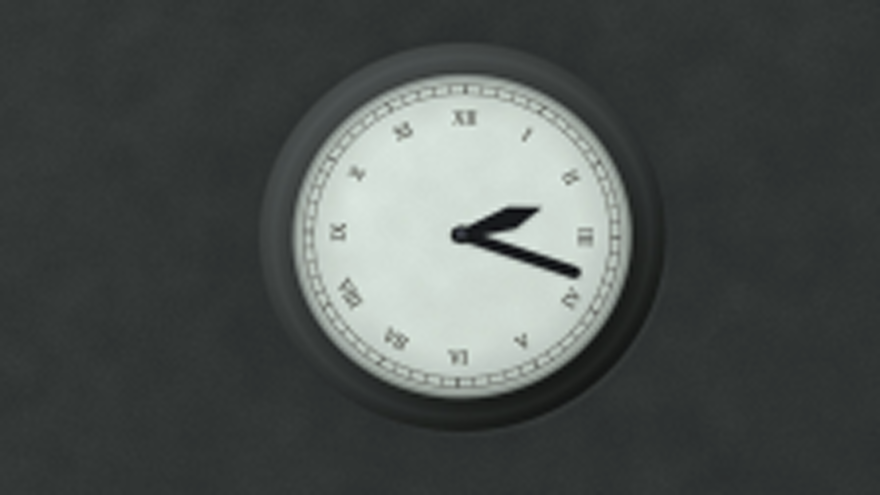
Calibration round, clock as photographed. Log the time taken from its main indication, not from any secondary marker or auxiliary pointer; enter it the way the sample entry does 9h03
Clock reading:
2h18
